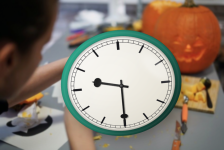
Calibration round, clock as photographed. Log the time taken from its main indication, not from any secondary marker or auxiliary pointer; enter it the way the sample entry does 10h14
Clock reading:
9h30
